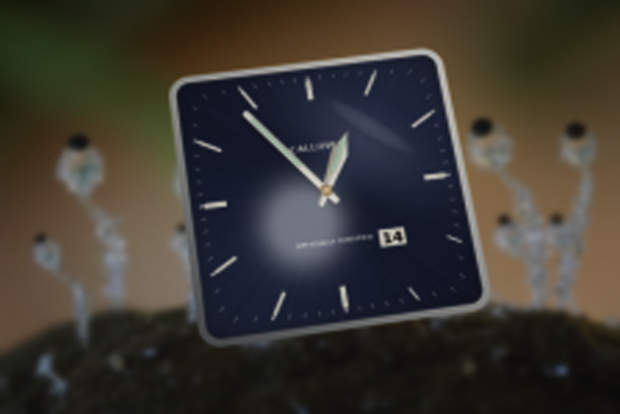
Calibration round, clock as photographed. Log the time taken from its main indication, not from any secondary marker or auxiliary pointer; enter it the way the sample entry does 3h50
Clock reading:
12h54
